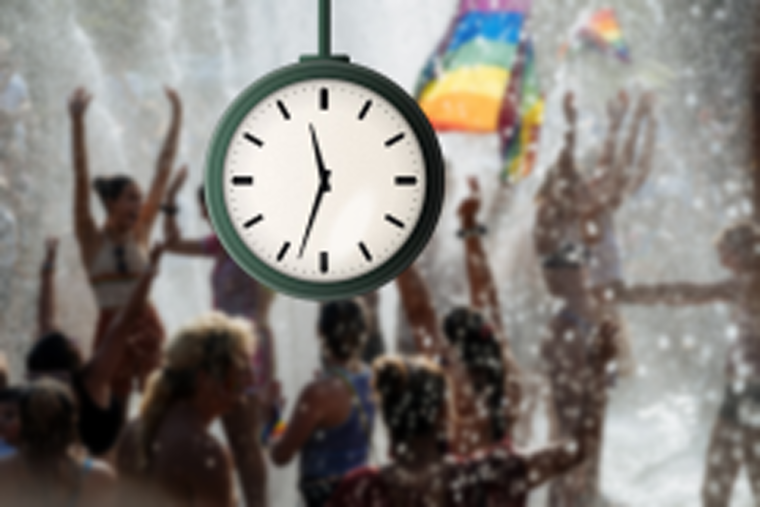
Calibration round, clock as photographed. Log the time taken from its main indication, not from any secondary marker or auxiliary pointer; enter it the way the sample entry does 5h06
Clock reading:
11h33
